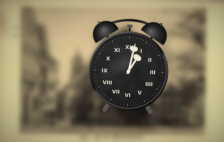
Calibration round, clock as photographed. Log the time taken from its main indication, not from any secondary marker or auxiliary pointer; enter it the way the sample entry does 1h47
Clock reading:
1h02
